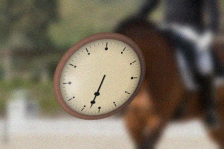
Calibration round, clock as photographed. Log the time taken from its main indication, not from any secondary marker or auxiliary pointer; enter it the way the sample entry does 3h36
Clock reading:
6h33
